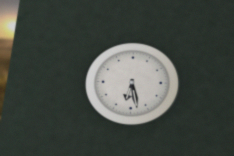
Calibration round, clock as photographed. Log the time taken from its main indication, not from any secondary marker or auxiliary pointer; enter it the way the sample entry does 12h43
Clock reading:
6h28
